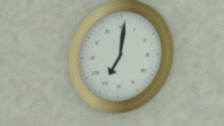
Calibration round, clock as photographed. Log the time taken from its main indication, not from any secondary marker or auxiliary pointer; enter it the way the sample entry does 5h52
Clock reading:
7h01
